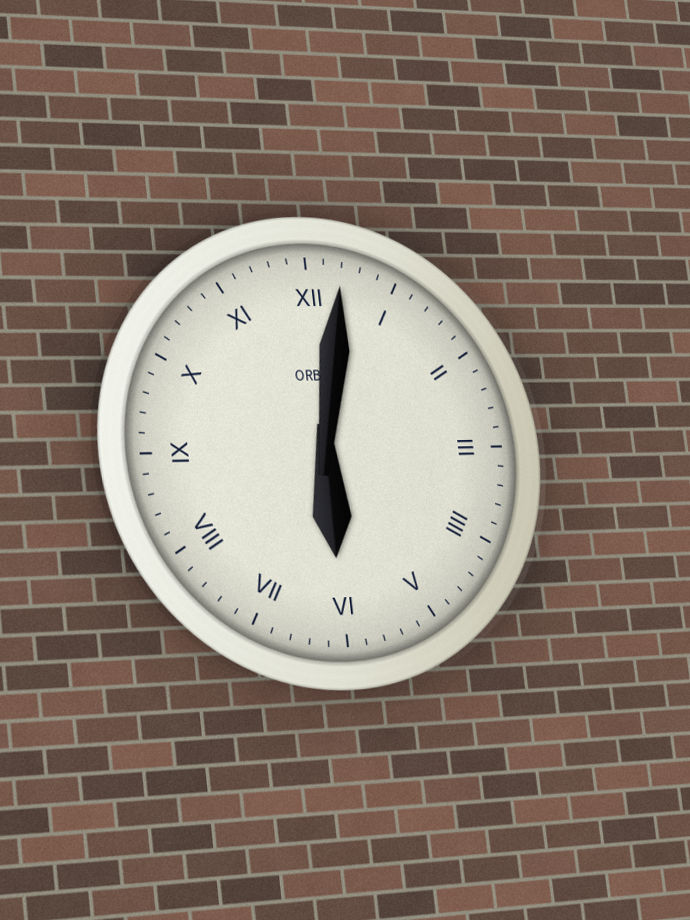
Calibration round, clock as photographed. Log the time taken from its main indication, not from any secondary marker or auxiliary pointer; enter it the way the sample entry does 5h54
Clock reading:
6h02
